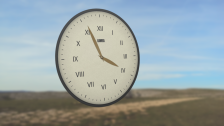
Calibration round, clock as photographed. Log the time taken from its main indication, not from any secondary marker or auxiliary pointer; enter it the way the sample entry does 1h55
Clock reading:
3h56
